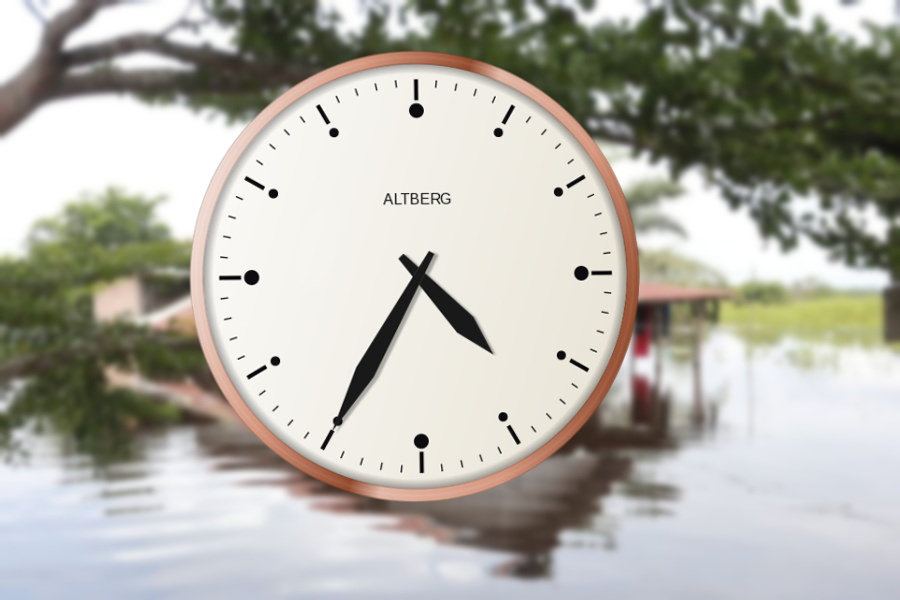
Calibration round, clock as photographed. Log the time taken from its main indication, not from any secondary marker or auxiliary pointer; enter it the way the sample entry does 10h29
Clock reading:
4h35
